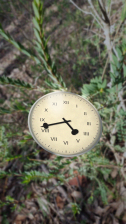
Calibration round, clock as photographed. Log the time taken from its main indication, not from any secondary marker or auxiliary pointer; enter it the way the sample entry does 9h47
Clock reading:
4h42
